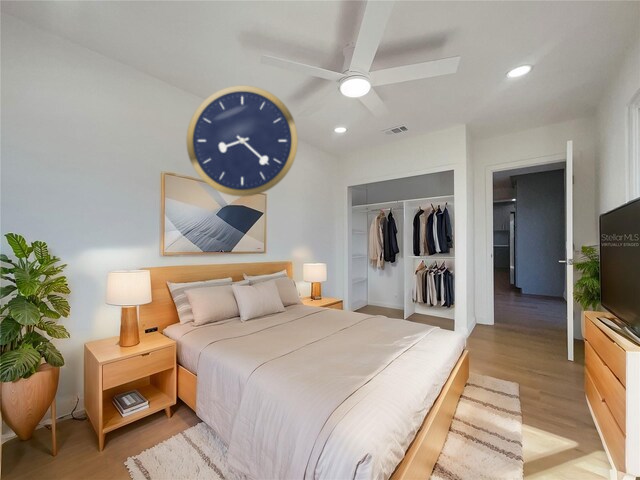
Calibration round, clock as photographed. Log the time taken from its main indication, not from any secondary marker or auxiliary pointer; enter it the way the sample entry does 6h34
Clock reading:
8h22
